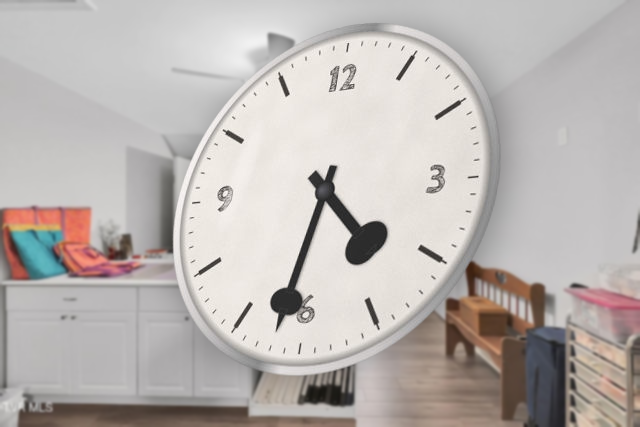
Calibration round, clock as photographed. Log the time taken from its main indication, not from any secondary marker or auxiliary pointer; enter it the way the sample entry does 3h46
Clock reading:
4h32
